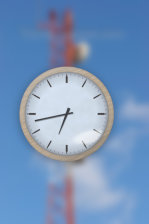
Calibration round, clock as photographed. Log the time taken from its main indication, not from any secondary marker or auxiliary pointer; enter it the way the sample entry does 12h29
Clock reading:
6h43
